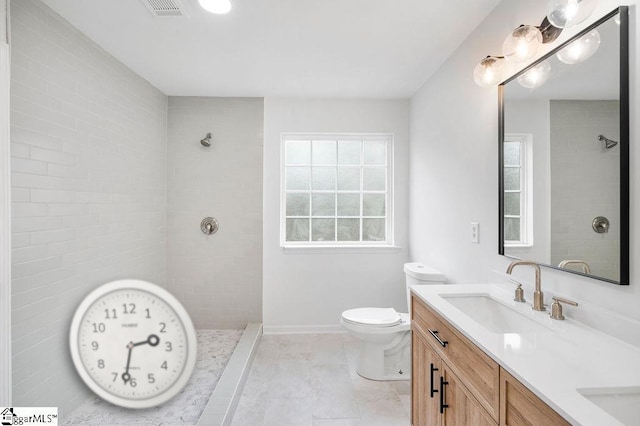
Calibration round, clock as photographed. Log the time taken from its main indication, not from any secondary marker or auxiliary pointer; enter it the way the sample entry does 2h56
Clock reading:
2h32
